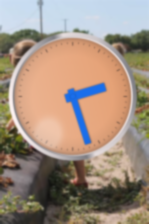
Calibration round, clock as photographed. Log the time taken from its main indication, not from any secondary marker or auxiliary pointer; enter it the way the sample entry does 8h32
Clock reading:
2h27
